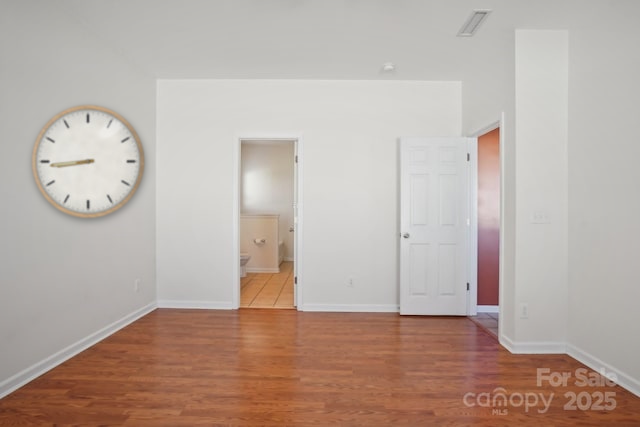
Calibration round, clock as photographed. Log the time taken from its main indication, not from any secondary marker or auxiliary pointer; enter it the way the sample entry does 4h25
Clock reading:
8h44
